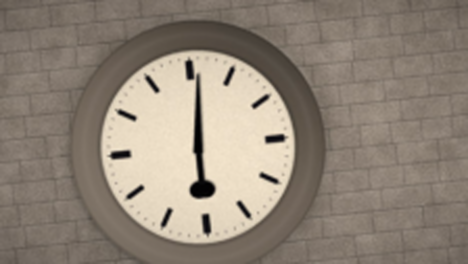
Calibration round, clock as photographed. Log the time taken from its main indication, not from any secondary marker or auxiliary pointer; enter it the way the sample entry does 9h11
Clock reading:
6h01
